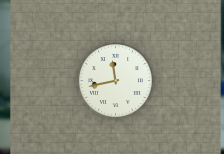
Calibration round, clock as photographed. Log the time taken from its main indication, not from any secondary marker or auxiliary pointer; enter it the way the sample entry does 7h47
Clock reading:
11h43
